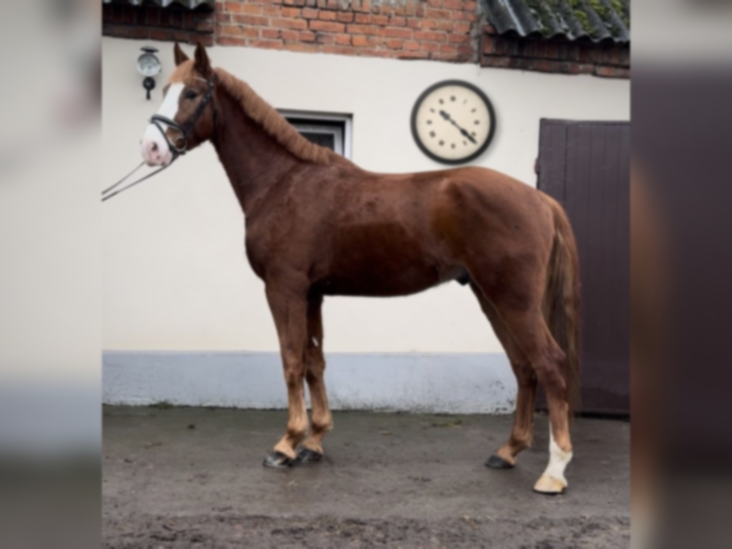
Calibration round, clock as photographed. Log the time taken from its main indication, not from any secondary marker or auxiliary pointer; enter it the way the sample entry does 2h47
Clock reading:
10h22
